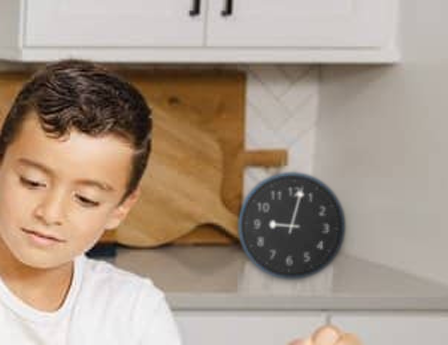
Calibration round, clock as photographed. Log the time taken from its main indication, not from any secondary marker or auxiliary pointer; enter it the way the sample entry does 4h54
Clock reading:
9h02
